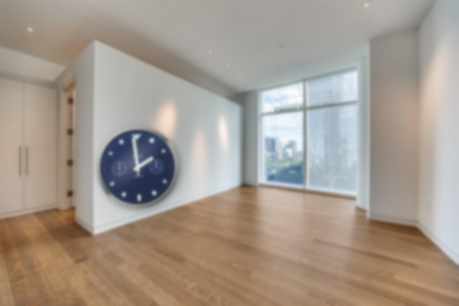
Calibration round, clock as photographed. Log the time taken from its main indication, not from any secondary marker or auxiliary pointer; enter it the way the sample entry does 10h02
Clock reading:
1h59
